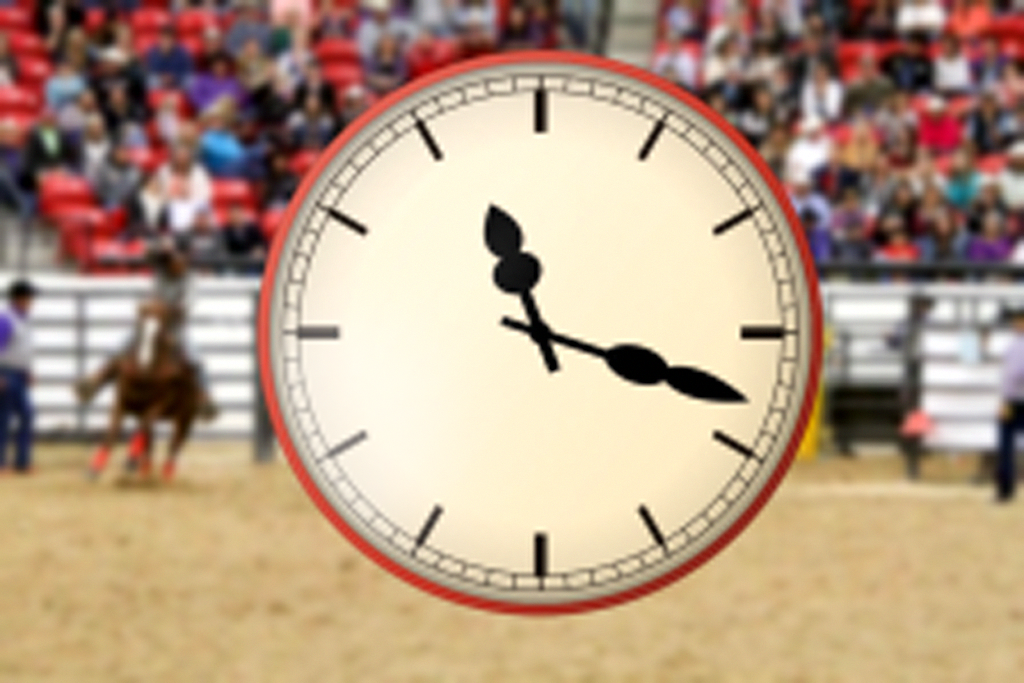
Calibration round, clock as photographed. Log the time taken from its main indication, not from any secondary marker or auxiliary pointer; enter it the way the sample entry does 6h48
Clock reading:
11h18
